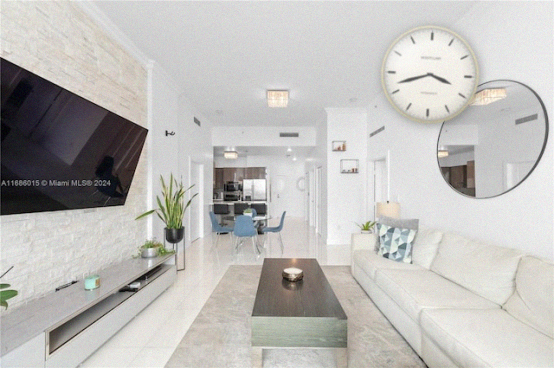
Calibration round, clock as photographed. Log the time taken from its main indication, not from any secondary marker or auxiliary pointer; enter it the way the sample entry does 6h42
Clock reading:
3h42
